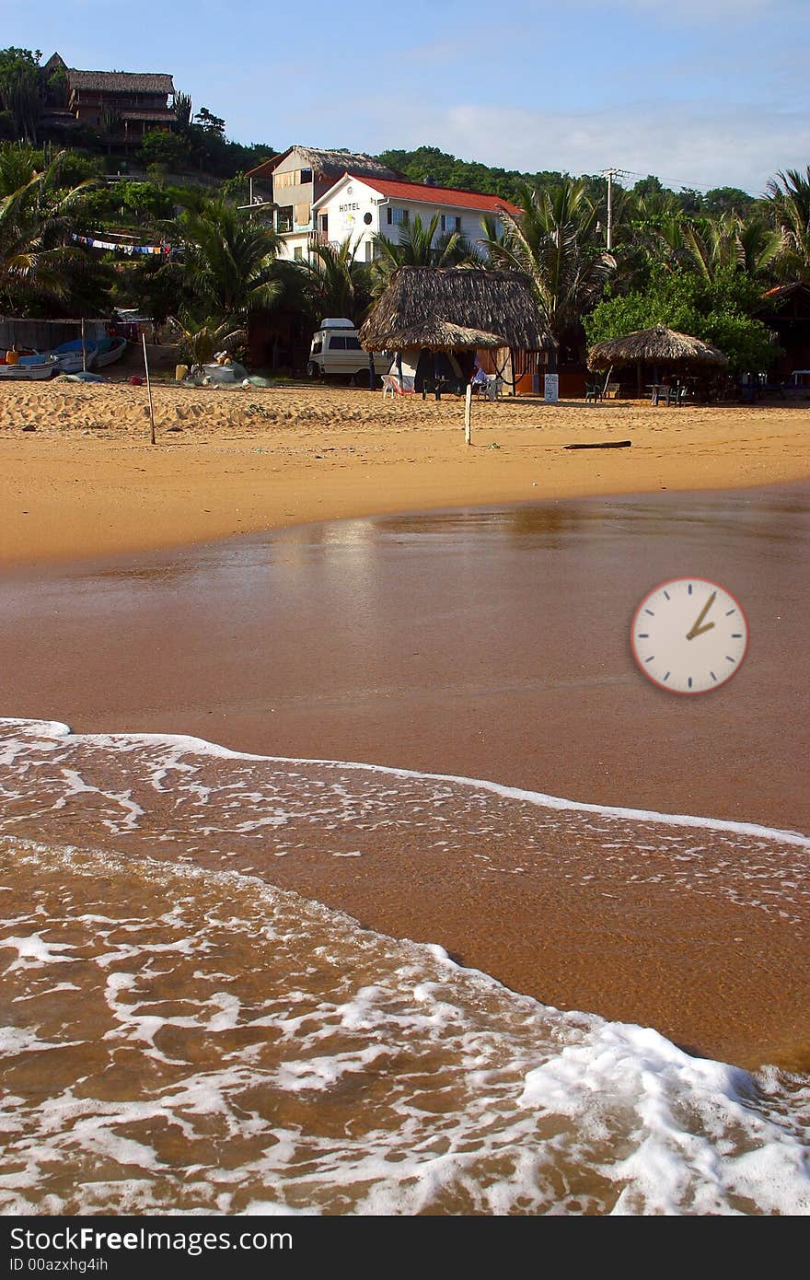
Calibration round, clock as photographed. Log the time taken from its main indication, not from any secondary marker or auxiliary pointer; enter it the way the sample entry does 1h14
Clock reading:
2h05
